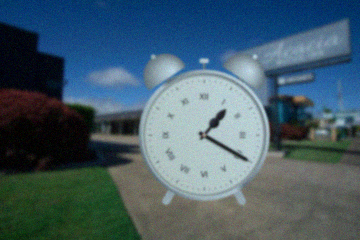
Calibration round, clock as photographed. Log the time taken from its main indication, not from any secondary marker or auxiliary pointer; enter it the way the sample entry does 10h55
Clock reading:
1h20
